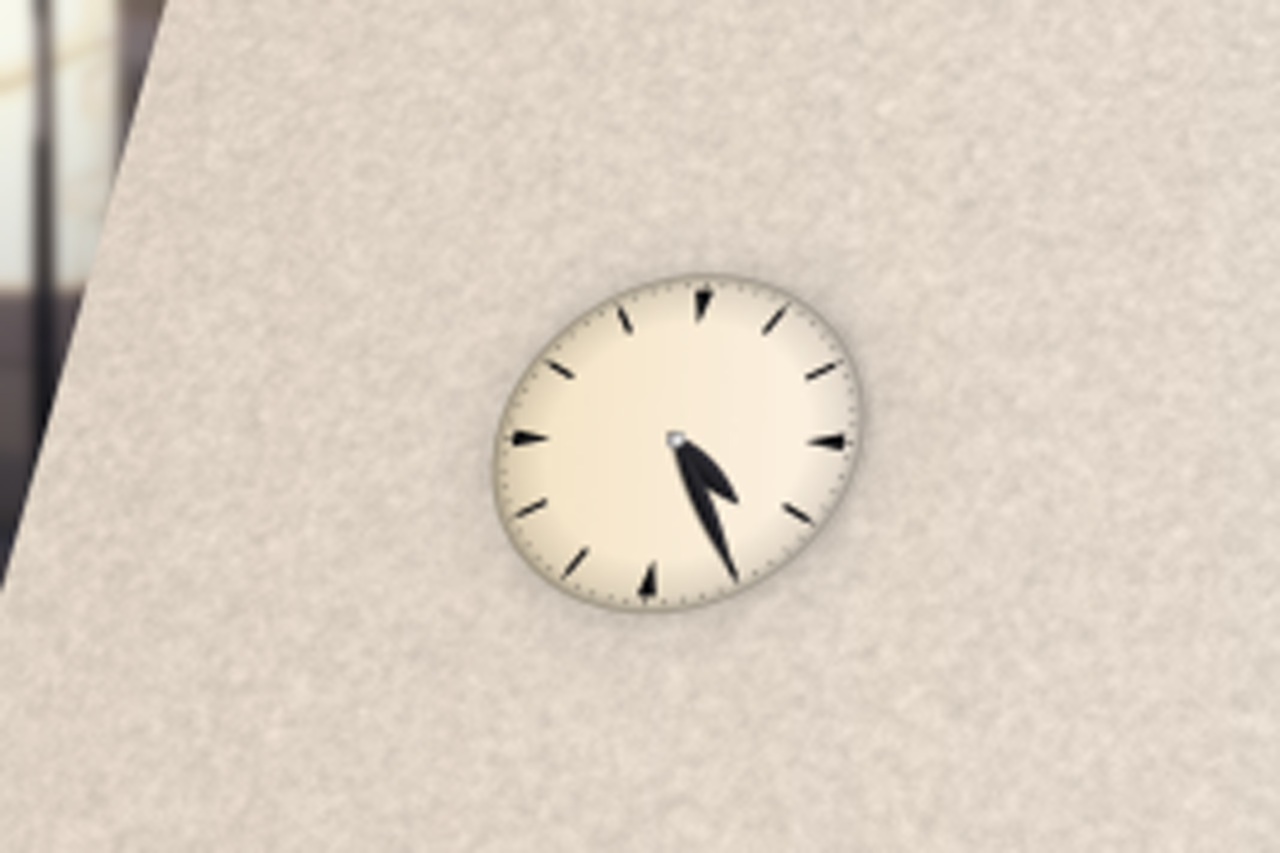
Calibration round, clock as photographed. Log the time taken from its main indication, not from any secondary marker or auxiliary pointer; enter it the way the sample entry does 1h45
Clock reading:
4h25
